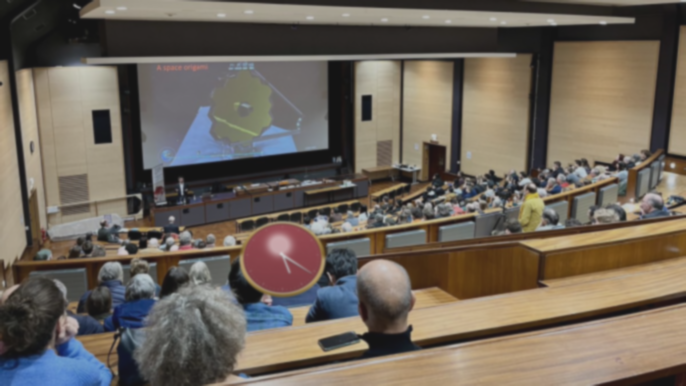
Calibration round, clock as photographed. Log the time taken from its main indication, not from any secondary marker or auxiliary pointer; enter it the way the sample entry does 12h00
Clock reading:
5h21
